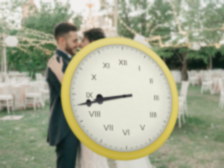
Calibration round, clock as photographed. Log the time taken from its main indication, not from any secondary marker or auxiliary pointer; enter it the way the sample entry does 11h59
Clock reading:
8h43
